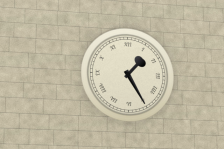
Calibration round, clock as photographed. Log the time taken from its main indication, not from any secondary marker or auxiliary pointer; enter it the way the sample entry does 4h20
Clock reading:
1h25
